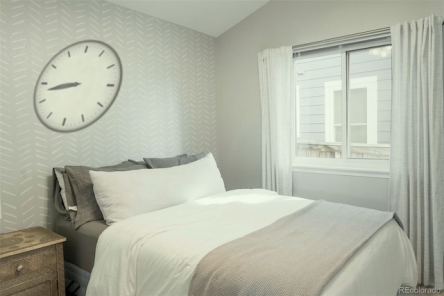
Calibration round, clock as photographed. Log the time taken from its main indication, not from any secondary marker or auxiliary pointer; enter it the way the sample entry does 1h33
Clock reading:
8h43
